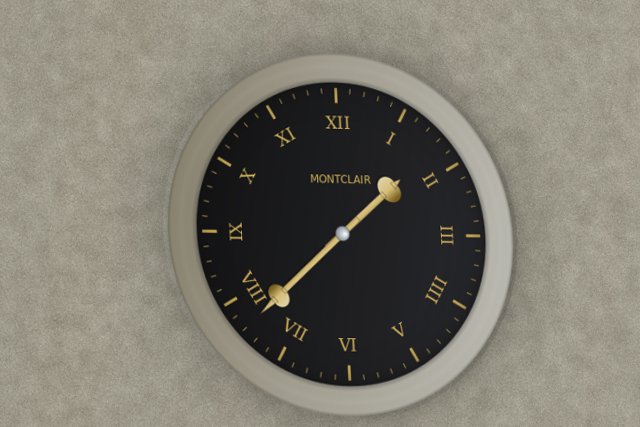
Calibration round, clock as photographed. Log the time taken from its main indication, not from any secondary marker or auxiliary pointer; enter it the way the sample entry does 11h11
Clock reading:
1h38
